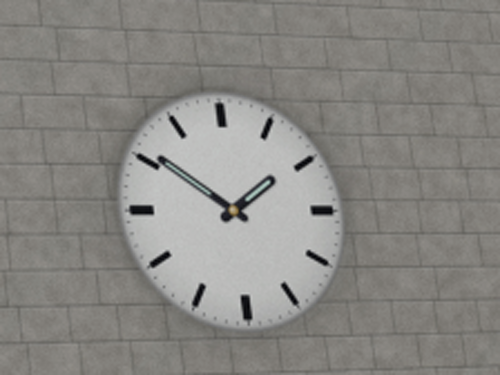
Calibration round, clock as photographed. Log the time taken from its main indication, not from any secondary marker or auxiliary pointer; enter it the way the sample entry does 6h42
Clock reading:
1h51
